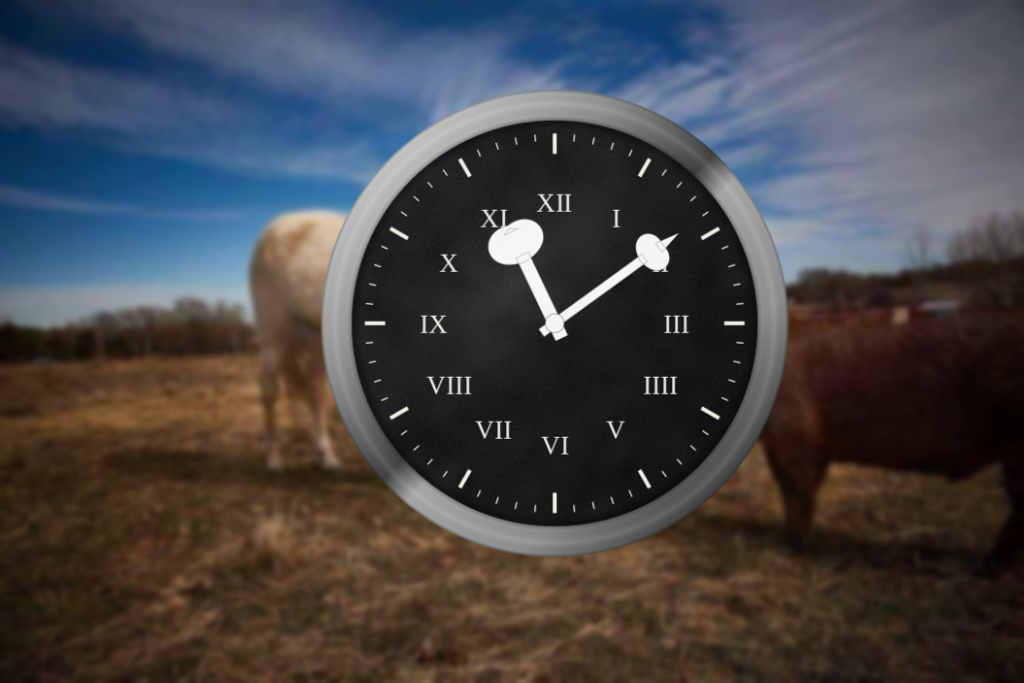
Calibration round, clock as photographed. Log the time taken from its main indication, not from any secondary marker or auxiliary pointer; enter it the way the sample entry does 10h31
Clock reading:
11h09
